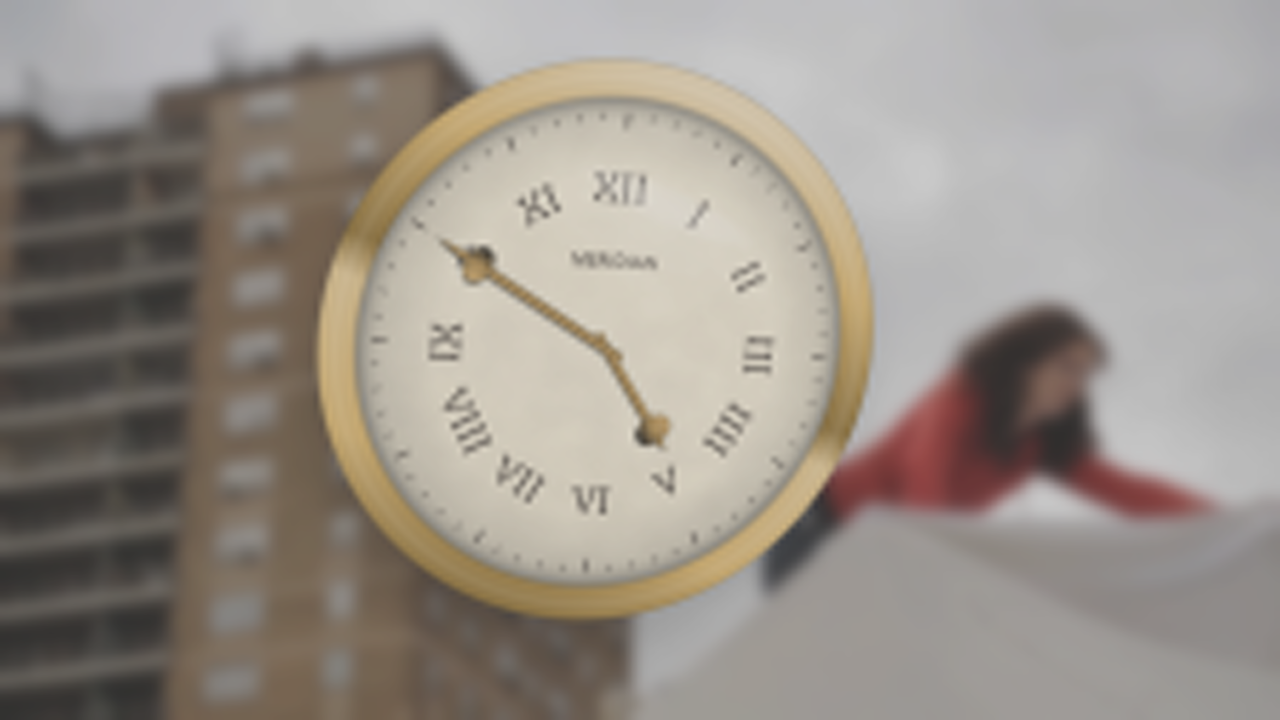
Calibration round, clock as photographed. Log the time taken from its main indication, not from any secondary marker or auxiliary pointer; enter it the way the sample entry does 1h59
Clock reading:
4h50
